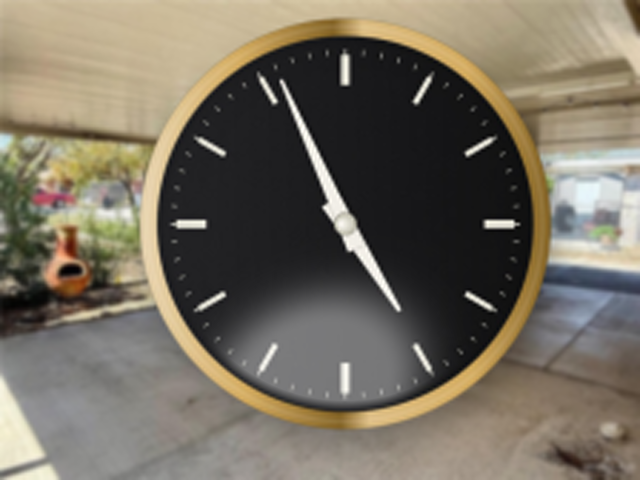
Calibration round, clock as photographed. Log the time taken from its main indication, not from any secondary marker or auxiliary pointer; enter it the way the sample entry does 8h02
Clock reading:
4h56
